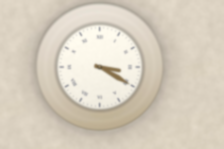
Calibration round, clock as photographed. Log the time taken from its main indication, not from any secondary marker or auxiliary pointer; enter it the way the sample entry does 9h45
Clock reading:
3h20
